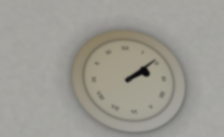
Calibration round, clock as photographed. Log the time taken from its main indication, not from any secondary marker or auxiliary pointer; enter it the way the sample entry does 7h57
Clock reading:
2h09
